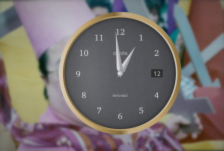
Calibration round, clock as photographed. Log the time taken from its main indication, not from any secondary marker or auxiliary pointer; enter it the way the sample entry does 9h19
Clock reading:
12h59
